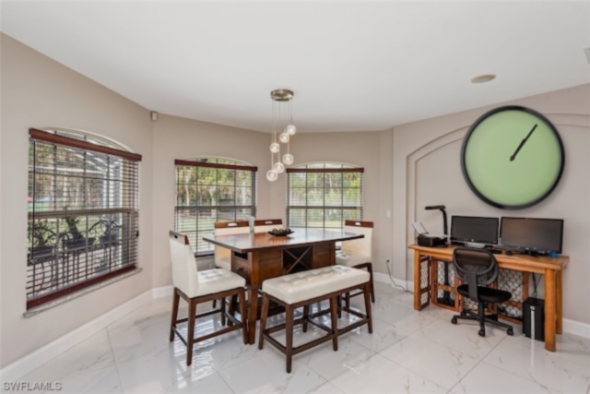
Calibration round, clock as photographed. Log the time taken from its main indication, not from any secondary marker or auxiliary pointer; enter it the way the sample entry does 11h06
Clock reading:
1h06
